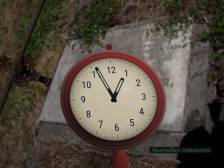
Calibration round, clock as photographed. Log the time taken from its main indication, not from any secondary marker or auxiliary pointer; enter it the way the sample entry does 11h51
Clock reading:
12h56
